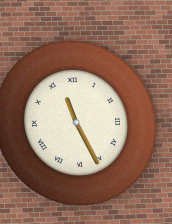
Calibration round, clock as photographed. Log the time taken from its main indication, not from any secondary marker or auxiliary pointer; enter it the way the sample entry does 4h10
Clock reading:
11h26
